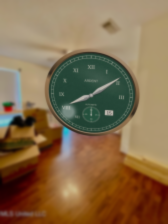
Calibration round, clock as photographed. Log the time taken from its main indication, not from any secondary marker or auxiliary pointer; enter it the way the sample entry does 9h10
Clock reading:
8h09
